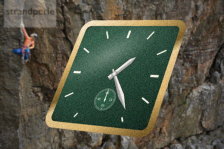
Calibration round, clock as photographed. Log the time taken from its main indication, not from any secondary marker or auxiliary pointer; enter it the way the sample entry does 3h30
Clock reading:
1h24
